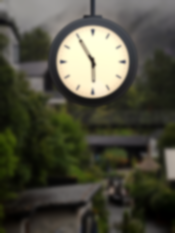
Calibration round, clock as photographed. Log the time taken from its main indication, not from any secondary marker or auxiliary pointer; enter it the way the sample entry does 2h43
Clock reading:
5h55
